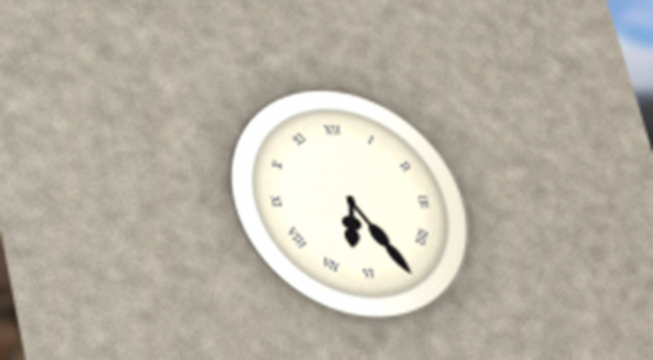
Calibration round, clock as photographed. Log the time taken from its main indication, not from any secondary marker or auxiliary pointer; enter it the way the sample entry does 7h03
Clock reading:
6h25
